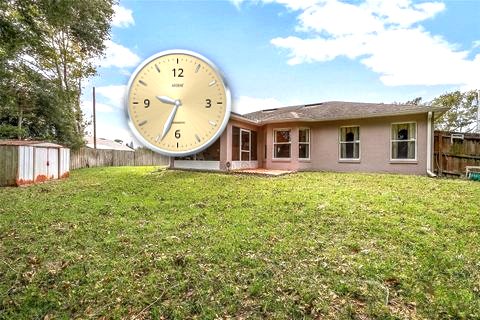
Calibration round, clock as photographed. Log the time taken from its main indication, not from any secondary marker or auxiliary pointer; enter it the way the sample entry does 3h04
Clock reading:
9h34
